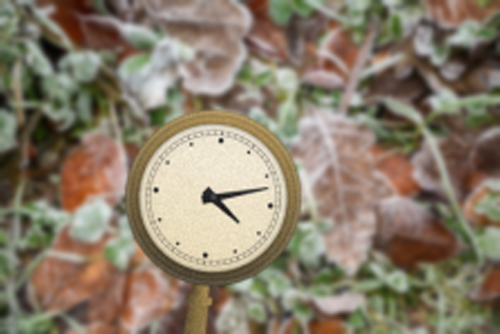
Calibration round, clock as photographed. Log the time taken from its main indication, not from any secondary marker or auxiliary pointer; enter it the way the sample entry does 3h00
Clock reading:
4h12
